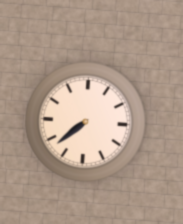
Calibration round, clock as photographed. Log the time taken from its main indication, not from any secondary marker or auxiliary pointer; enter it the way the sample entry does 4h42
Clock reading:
7h38
